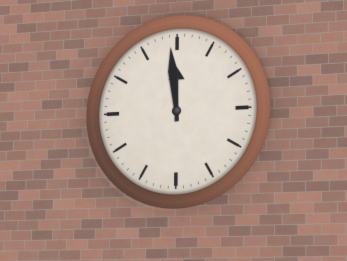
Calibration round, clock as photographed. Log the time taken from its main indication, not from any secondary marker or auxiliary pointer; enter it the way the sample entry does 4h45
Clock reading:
11h59
